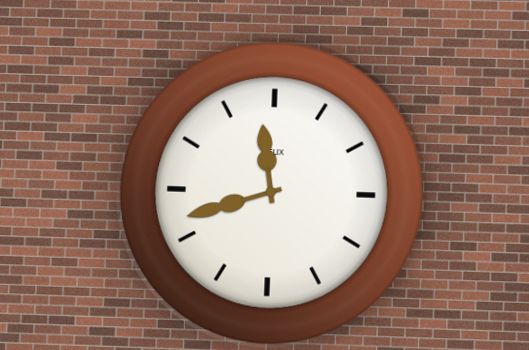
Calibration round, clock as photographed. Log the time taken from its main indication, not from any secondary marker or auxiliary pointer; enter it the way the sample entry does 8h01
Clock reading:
11h42
